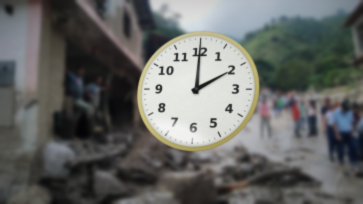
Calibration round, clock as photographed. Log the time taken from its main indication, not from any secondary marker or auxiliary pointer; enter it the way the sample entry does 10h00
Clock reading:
2h00
